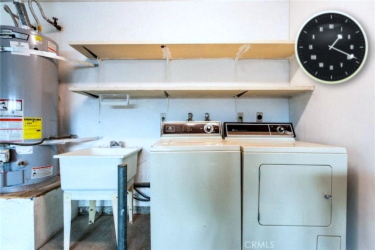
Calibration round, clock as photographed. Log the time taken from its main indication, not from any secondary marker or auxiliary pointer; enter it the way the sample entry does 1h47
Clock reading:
1h19
